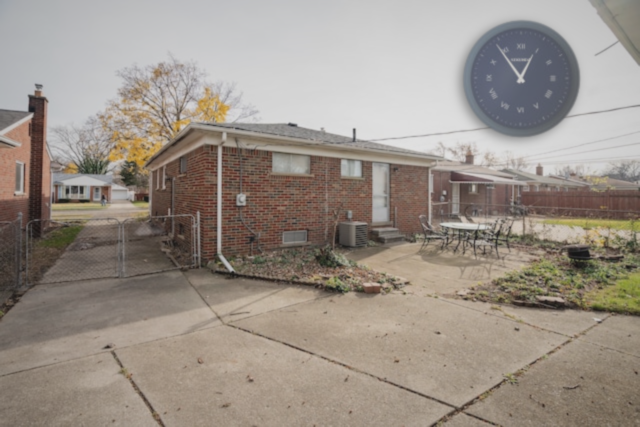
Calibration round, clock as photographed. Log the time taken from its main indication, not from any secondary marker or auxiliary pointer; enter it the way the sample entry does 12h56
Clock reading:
12h54
